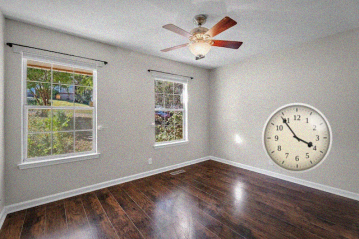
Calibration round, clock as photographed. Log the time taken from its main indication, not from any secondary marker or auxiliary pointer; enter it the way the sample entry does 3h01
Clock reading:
3h54
